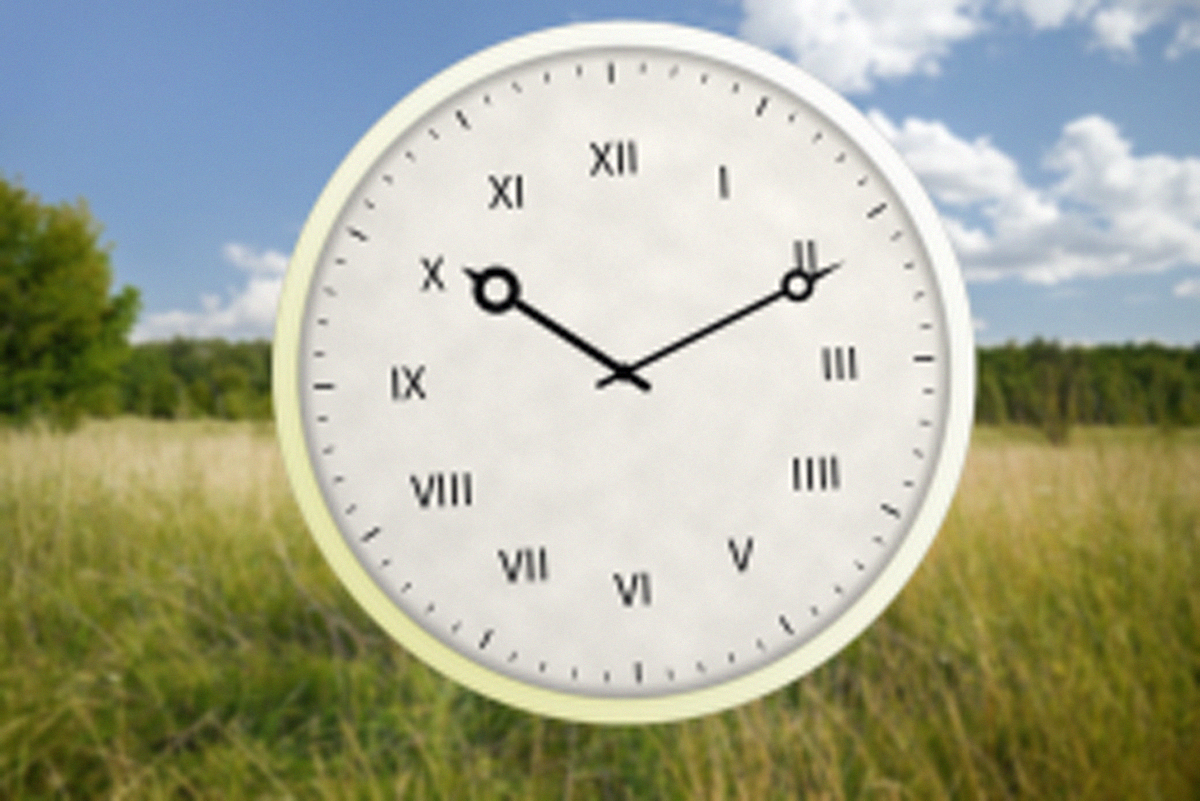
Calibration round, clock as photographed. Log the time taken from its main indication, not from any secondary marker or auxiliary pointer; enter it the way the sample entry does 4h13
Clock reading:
10h11
